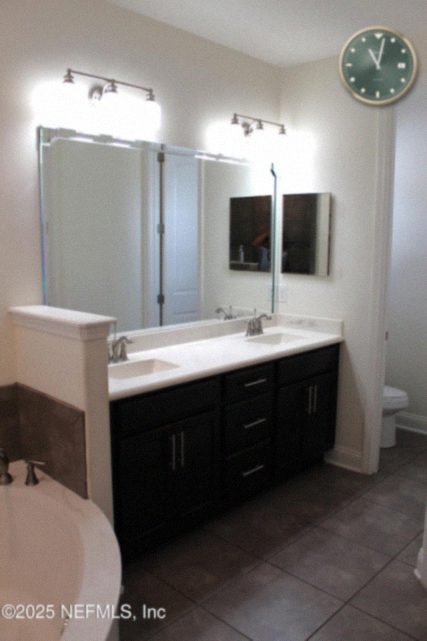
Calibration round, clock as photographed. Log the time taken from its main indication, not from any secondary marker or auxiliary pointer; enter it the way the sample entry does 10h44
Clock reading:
11h02
